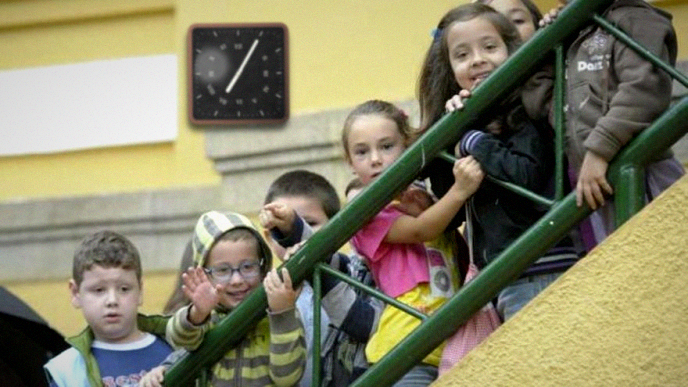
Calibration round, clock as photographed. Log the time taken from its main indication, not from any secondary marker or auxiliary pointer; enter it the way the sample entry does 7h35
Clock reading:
7h05
